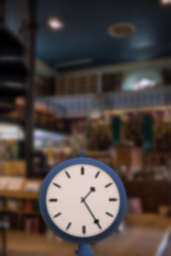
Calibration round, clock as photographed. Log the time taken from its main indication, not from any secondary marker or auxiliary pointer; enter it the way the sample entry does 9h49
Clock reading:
1h25
